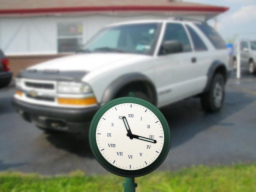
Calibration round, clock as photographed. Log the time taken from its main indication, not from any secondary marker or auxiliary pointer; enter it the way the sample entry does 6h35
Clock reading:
11h17
